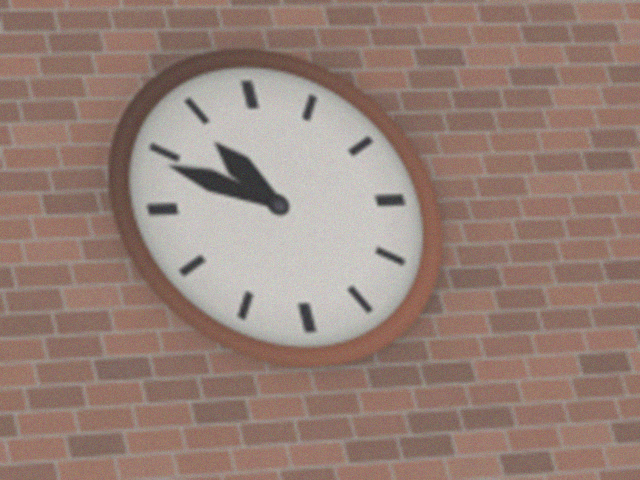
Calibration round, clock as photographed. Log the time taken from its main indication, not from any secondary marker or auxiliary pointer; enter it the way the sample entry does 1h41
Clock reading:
10h49
